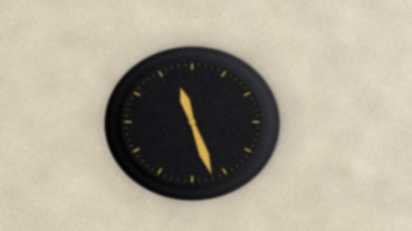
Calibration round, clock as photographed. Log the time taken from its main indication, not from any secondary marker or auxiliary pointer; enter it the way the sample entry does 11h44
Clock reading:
11h27
